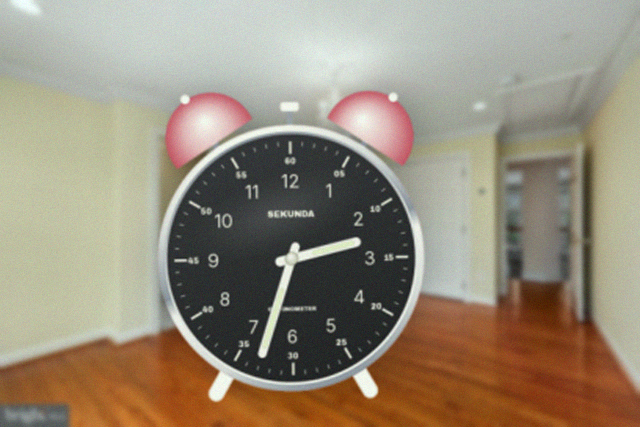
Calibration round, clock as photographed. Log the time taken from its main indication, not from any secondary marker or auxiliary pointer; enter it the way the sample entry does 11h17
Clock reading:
2h33
